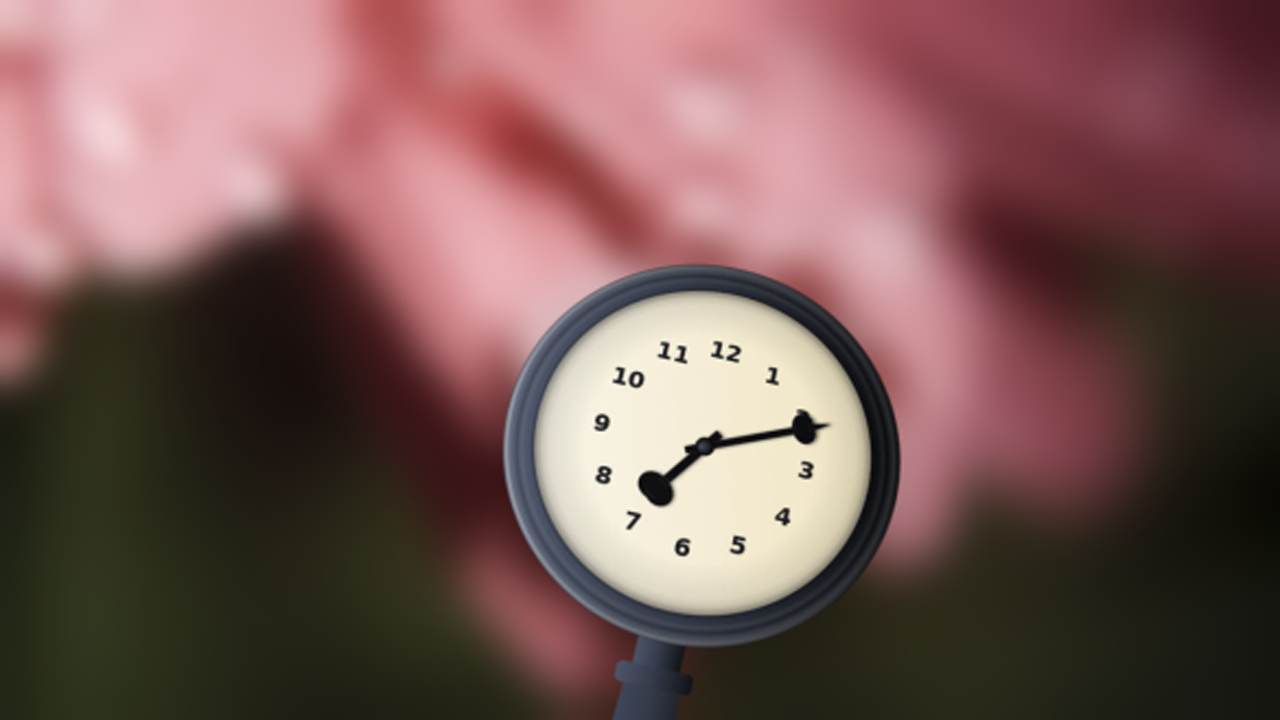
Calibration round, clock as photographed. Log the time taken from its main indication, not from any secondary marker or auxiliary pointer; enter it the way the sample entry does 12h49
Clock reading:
7h11
